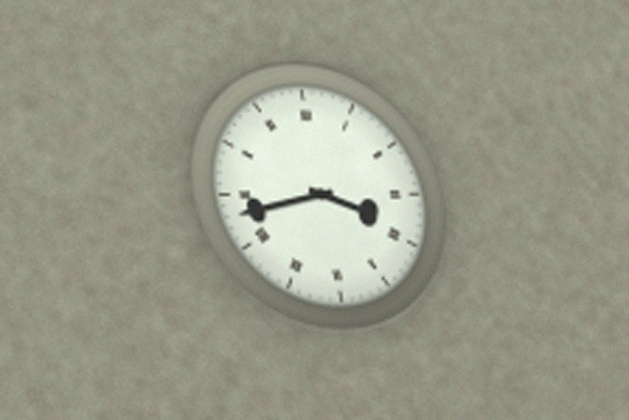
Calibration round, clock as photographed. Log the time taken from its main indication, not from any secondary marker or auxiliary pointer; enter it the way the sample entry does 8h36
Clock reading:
3h43
